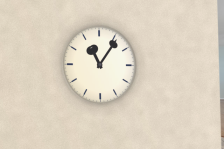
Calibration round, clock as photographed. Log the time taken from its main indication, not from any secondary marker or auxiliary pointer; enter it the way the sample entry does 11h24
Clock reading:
11h06
